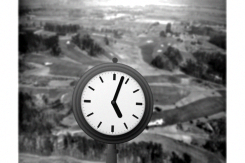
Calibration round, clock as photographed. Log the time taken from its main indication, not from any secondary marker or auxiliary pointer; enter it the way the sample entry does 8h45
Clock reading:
5h03
